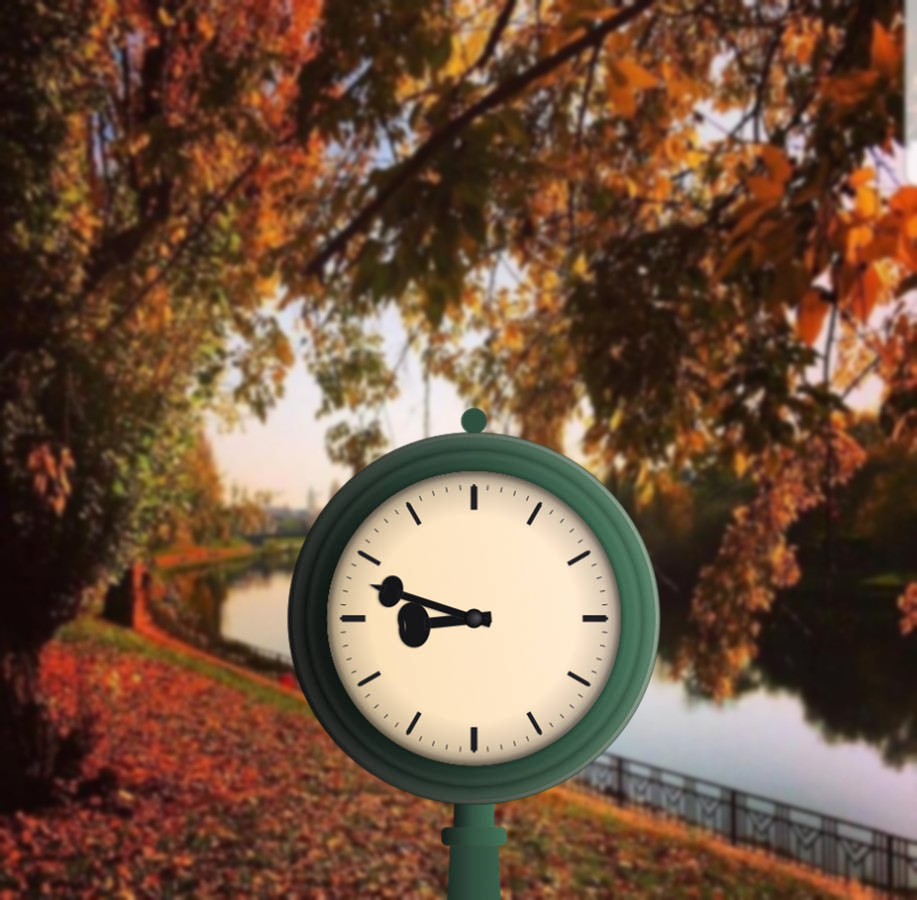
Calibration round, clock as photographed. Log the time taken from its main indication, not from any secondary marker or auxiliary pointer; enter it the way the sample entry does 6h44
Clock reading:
8h48
